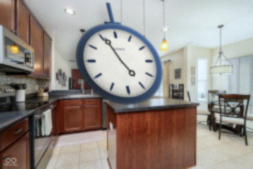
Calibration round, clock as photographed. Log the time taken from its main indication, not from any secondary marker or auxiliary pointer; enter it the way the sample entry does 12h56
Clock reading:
4h56
